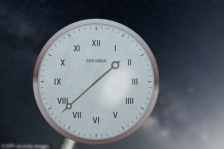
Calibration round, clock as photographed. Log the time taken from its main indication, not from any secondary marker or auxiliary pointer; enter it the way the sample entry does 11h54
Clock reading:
1h38
